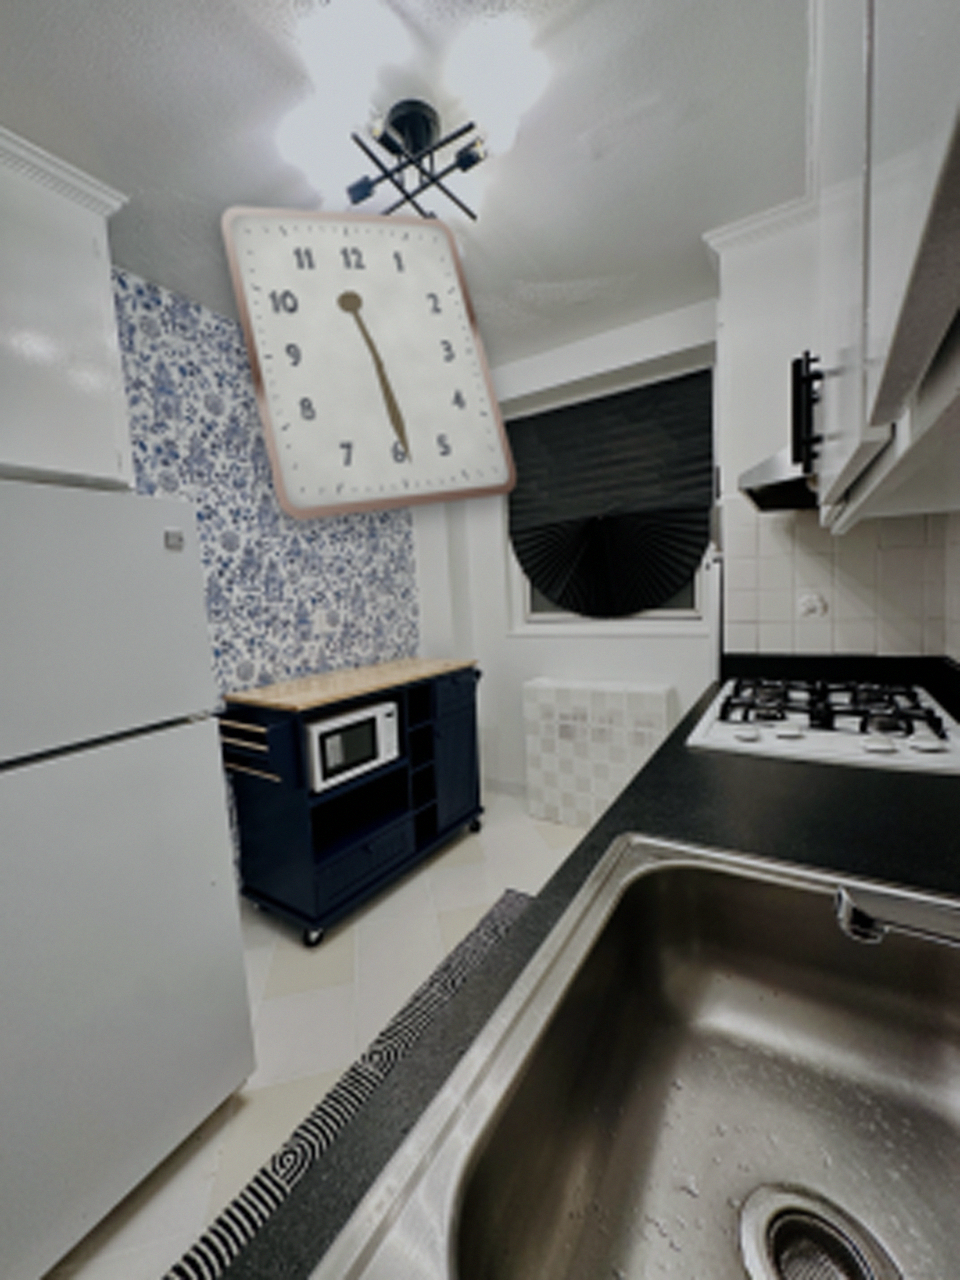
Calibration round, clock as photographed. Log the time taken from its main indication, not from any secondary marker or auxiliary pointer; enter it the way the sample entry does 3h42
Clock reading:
11h29
